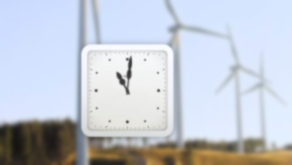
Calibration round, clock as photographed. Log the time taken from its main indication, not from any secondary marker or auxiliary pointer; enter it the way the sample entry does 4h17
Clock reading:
11h01
